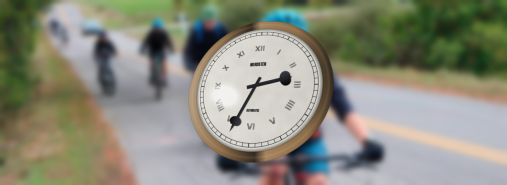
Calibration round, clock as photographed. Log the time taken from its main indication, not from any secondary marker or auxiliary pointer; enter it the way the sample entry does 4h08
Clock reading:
2h34
